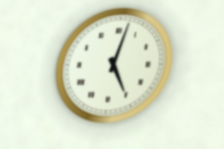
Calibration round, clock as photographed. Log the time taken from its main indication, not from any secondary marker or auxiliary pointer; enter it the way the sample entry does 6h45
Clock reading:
5h02
